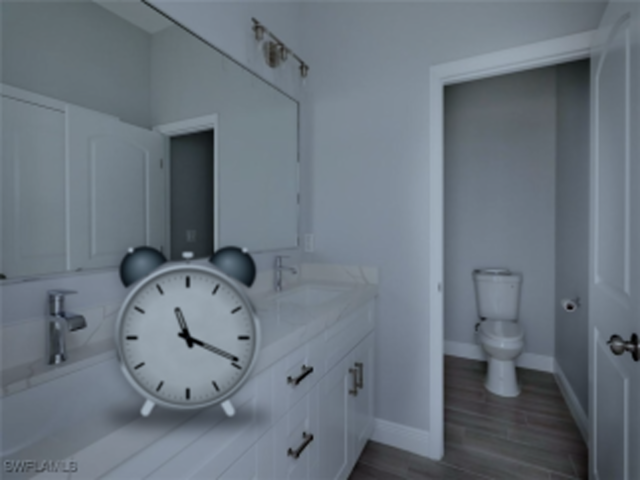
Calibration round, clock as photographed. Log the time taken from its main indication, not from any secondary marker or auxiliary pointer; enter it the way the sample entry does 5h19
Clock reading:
11h19
